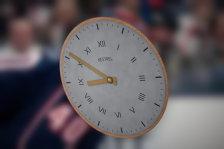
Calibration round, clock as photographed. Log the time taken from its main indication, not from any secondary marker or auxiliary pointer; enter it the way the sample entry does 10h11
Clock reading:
8h51
